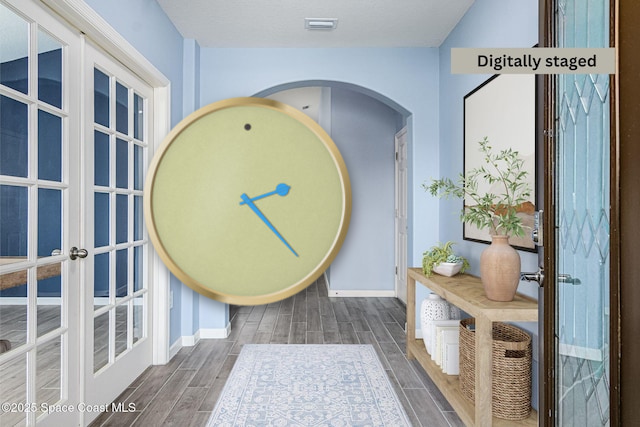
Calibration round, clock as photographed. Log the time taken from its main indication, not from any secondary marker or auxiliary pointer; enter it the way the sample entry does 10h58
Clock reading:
2h23
